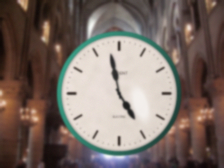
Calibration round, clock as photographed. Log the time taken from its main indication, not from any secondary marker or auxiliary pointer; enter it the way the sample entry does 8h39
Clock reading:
4h58
